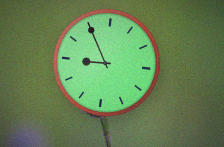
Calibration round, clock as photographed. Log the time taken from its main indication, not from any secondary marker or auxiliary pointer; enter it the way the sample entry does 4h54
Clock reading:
8h55
